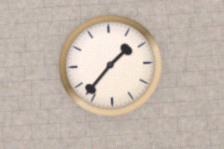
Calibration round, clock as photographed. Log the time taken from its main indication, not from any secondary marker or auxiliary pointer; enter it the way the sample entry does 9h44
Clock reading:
1h37
